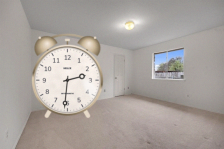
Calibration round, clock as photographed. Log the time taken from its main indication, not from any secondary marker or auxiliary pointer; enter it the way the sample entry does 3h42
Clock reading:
2h31
